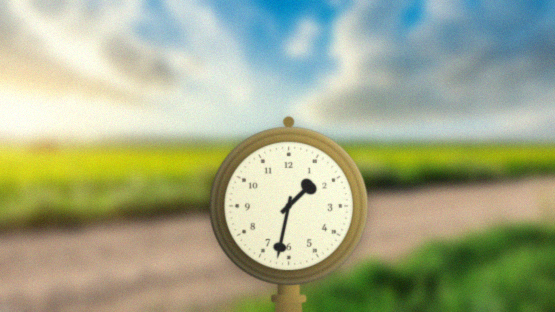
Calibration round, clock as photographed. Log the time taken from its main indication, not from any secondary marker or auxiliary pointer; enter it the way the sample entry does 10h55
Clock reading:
1h32
